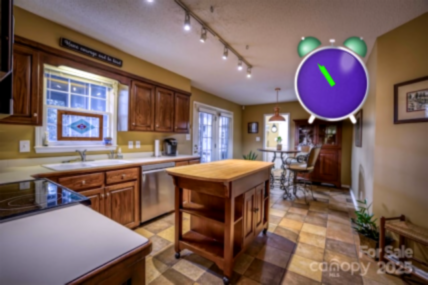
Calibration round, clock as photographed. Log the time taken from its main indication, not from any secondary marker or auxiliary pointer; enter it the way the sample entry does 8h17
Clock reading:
10h54
